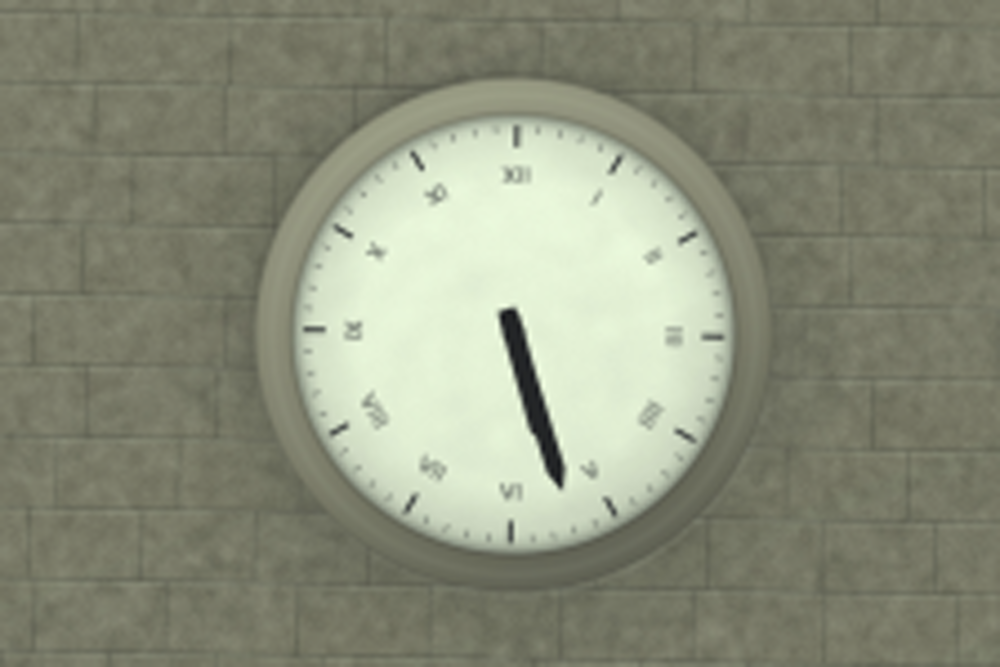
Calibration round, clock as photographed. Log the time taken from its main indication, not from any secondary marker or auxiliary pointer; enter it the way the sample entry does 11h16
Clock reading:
5h27
